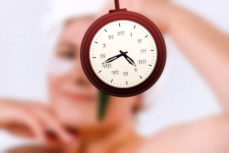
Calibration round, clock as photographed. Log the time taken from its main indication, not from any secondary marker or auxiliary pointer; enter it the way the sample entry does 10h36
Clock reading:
4h42
